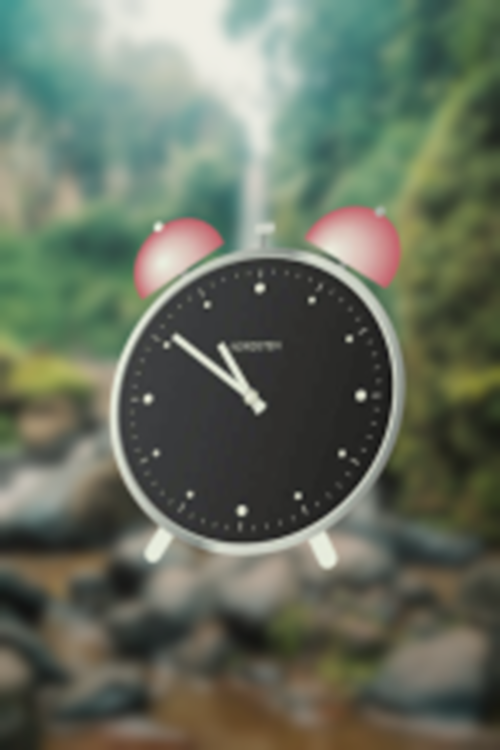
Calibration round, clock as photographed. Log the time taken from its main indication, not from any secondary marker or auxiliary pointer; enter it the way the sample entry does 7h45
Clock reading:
10h51
